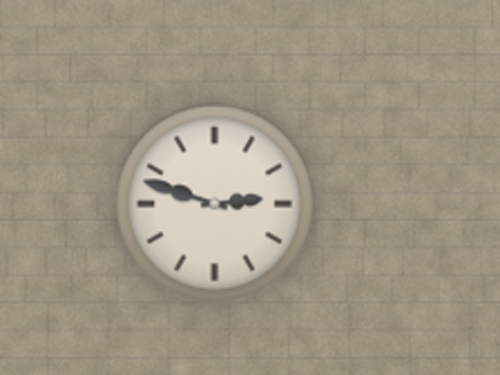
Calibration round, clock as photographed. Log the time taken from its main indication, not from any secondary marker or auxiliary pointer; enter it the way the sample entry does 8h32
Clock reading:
2h48
